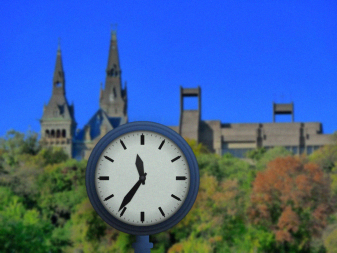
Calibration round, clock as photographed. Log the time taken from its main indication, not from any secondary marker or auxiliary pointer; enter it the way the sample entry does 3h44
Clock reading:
11h36
